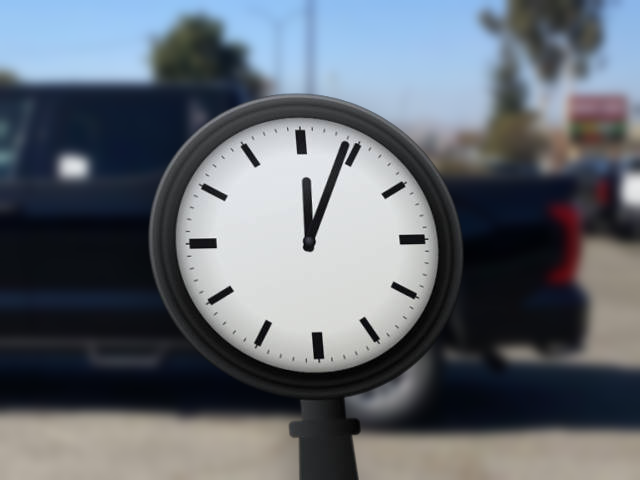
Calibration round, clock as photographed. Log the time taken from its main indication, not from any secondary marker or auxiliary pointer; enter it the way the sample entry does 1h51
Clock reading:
12h04
